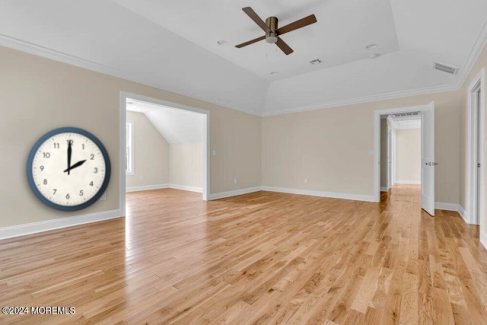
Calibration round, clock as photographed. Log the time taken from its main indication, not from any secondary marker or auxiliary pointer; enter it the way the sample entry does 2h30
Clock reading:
2h00
